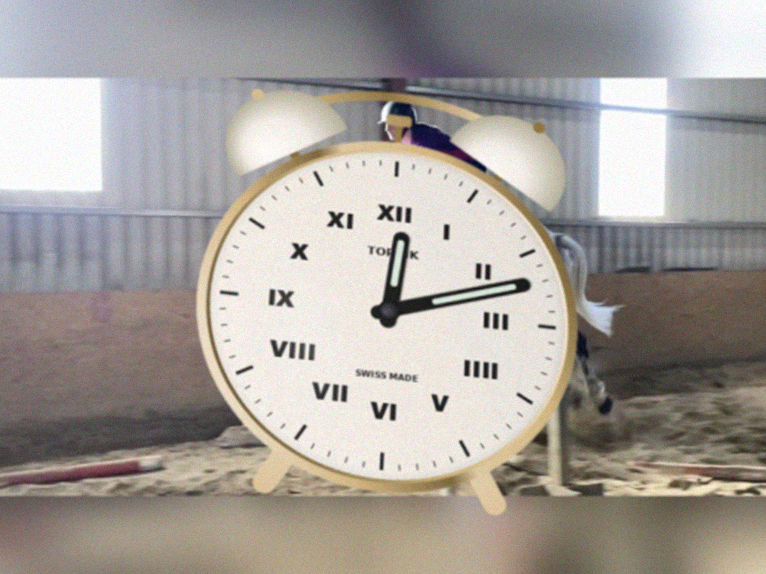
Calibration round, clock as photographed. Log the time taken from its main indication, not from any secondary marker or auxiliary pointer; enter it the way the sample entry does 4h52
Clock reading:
12h12
